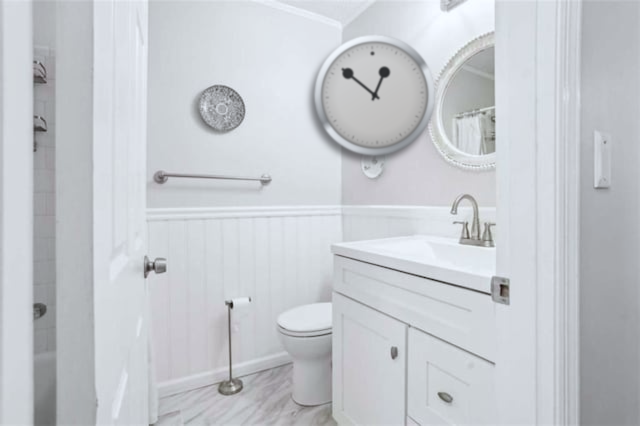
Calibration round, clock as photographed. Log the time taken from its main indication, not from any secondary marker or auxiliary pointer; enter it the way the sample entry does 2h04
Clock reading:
12h52
